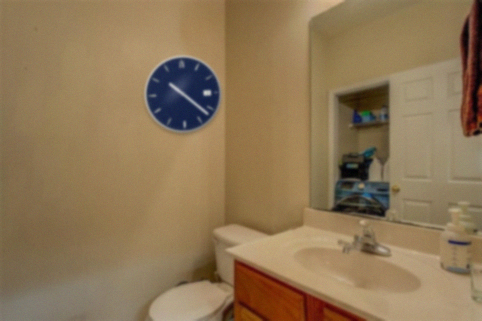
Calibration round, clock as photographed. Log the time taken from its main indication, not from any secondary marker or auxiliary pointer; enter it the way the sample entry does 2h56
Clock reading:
10h22
